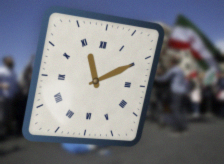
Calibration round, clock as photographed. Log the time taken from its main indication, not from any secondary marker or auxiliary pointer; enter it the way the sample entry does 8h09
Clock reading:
11h10
